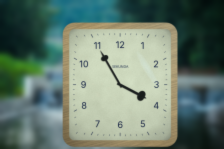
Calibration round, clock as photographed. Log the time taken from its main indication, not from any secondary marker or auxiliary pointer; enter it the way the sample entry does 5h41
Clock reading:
3h55
